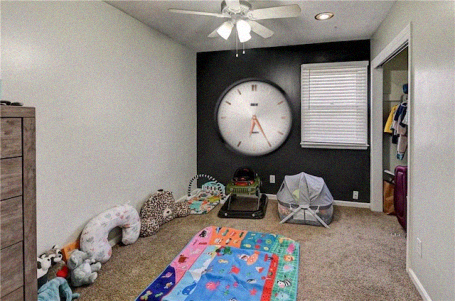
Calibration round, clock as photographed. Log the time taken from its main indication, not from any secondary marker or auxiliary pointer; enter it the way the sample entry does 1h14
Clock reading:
6h25
